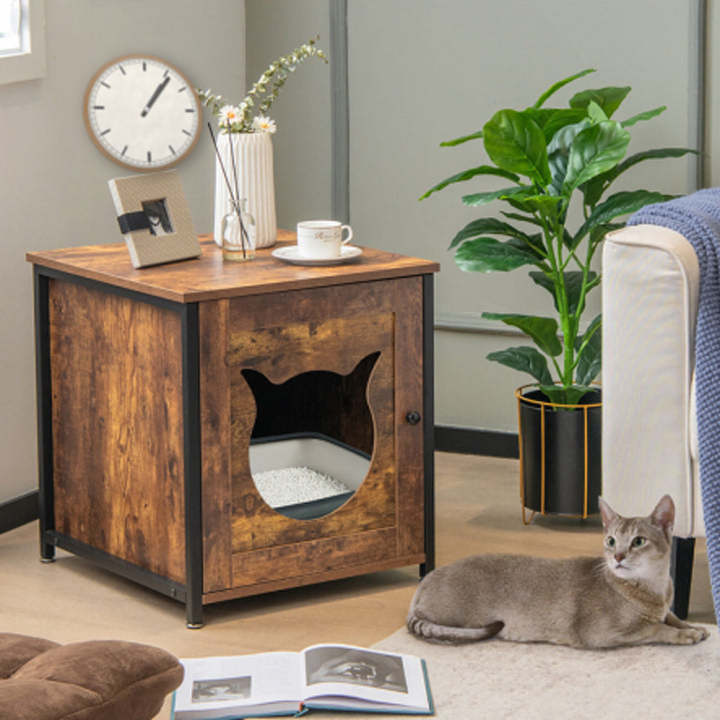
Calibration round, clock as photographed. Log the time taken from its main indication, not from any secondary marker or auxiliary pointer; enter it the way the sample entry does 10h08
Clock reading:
1h06
